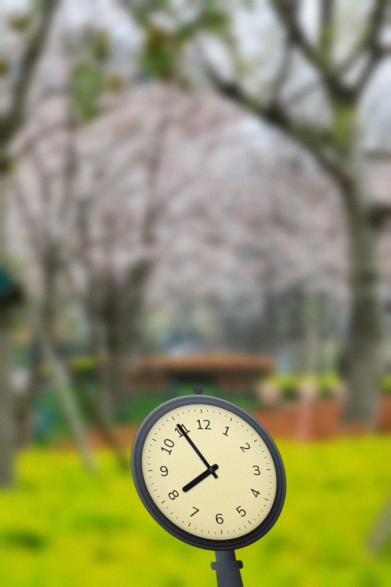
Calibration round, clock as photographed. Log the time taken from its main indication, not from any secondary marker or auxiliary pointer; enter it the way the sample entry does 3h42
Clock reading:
7h55
